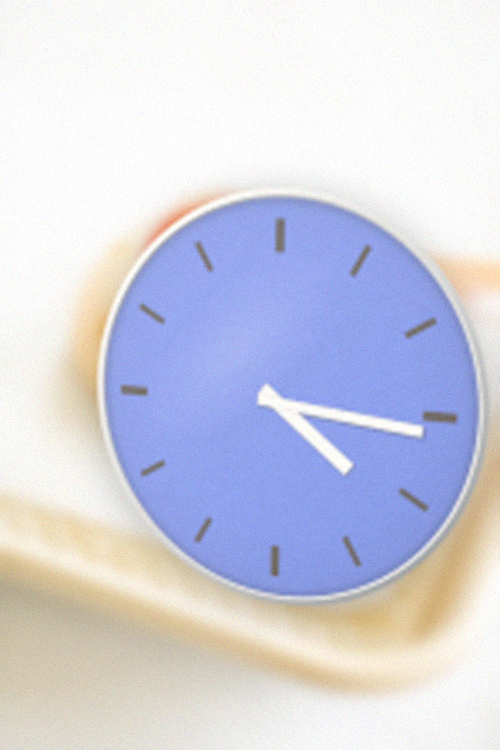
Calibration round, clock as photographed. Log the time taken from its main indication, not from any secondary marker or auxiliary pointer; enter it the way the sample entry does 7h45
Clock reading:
4h16
